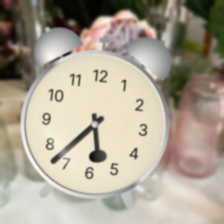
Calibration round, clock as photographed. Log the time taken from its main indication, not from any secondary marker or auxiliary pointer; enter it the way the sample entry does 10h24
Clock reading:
5h37
